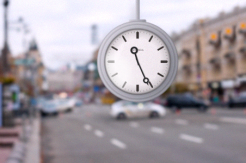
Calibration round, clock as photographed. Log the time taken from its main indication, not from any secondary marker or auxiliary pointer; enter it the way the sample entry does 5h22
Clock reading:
11h26
